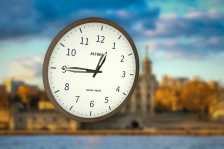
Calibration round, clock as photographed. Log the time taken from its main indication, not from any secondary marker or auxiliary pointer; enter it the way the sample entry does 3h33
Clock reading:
12h45
